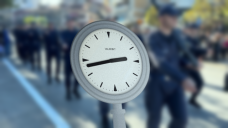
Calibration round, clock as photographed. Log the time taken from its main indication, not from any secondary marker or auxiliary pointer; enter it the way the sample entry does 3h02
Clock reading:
2h43
